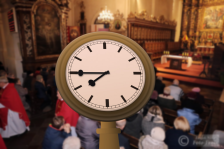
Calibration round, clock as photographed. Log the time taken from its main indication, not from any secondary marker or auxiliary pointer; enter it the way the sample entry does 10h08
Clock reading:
7h45
